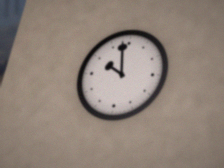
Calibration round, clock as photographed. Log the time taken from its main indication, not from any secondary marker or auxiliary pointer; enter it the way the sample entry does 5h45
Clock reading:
9h58
